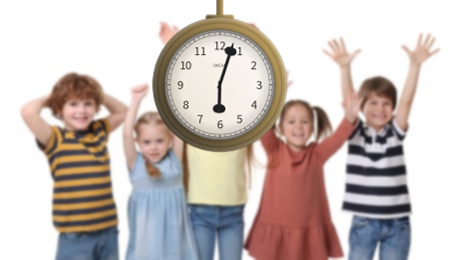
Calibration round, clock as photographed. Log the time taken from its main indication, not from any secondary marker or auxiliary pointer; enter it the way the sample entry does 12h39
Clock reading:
6h03
